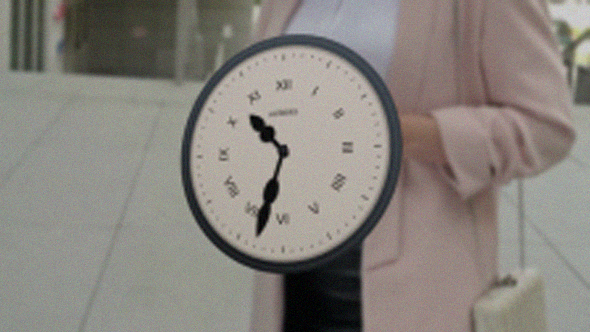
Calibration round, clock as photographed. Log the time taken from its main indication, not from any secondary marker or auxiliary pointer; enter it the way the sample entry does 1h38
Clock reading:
10h33
